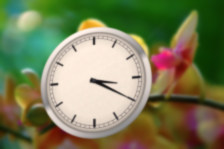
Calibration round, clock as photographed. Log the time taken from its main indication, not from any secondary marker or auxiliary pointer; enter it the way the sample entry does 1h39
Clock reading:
3h20
